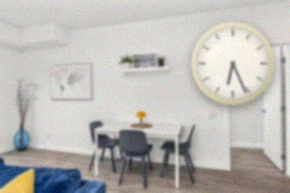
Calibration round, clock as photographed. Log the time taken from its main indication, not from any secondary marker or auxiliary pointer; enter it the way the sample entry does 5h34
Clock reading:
6h26
